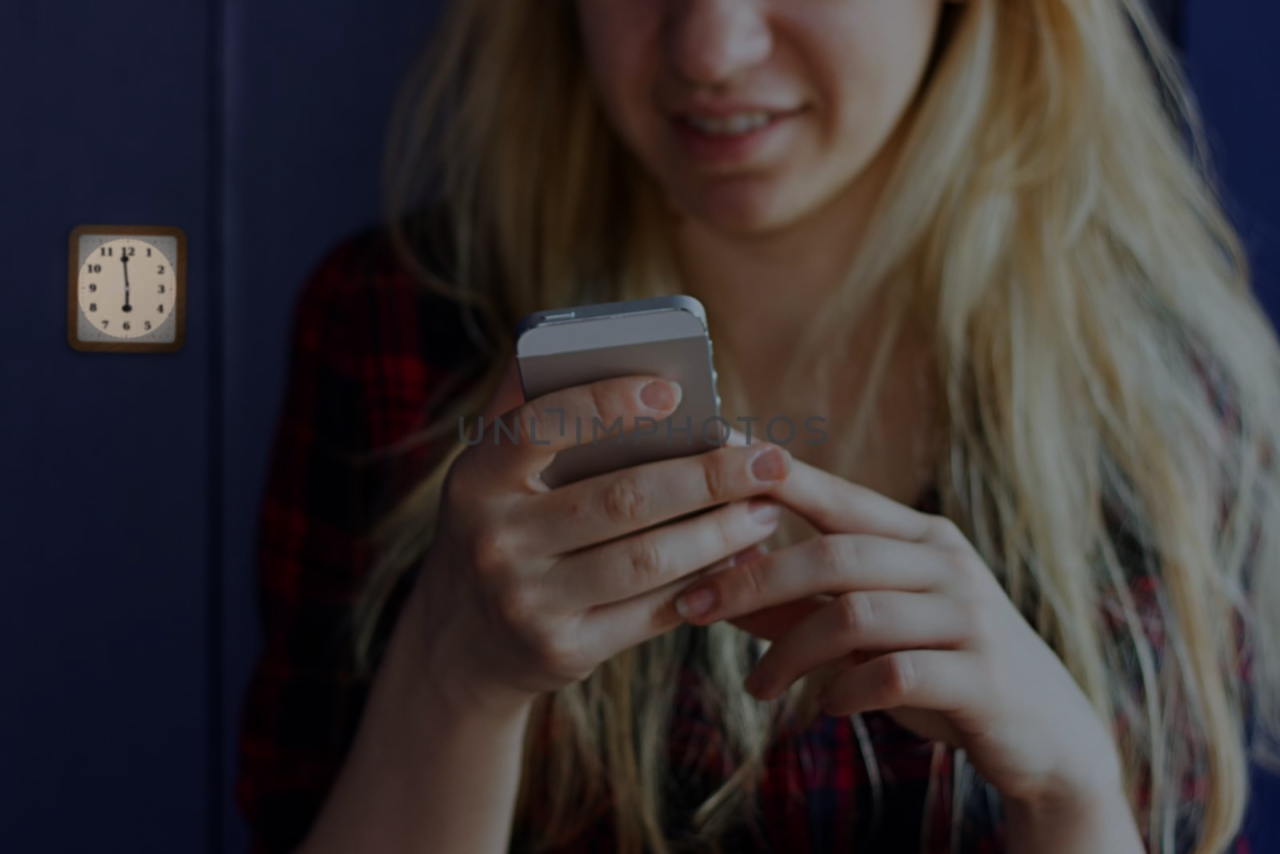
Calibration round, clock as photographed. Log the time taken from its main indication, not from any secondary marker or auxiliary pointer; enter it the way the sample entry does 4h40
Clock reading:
5h59
